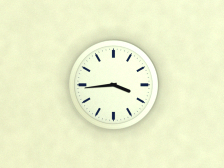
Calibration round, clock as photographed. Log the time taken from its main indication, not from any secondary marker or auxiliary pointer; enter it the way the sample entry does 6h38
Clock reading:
3h44
